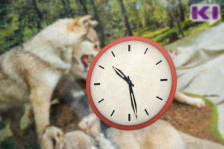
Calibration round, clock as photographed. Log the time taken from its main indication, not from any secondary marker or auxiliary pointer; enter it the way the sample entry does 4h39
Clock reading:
10h28
